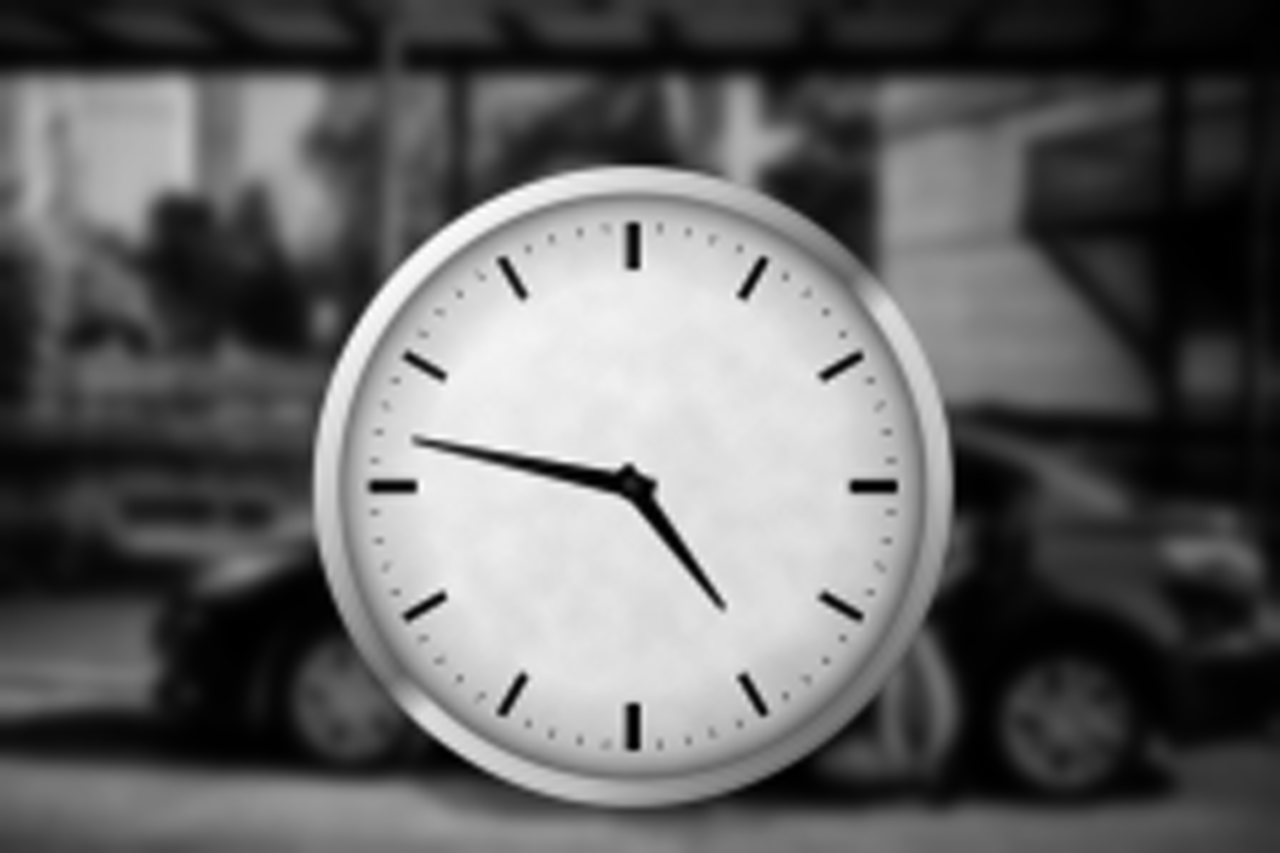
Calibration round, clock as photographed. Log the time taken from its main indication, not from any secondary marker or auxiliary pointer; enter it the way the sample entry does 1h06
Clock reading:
4h47
